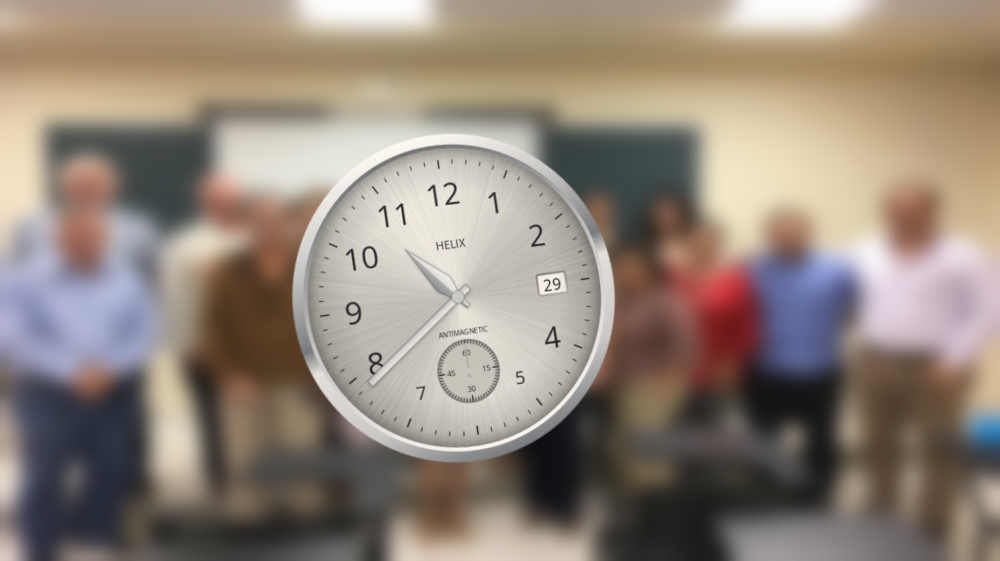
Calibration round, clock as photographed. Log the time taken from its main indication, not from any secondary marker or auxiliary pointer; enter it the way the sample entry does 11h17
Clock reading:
10h39
